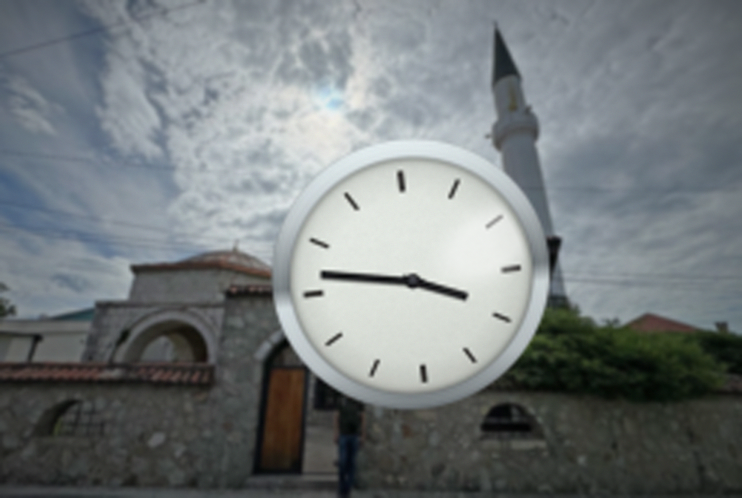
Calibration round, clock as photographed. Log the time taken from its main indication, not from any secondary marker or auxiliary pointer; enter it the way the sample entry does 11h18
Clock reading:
3h47
